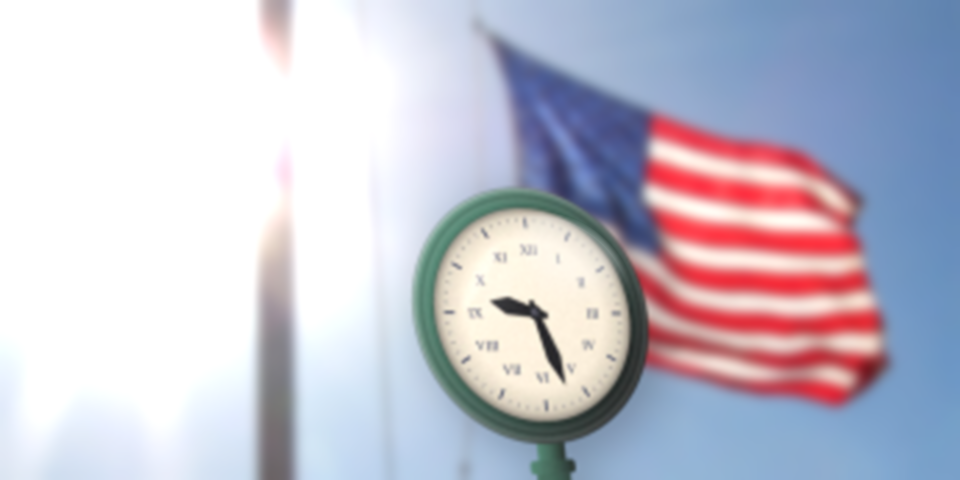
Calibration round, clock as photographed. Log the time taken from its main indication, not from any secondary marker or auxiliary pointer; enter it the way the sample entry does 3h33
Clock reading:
9h27
